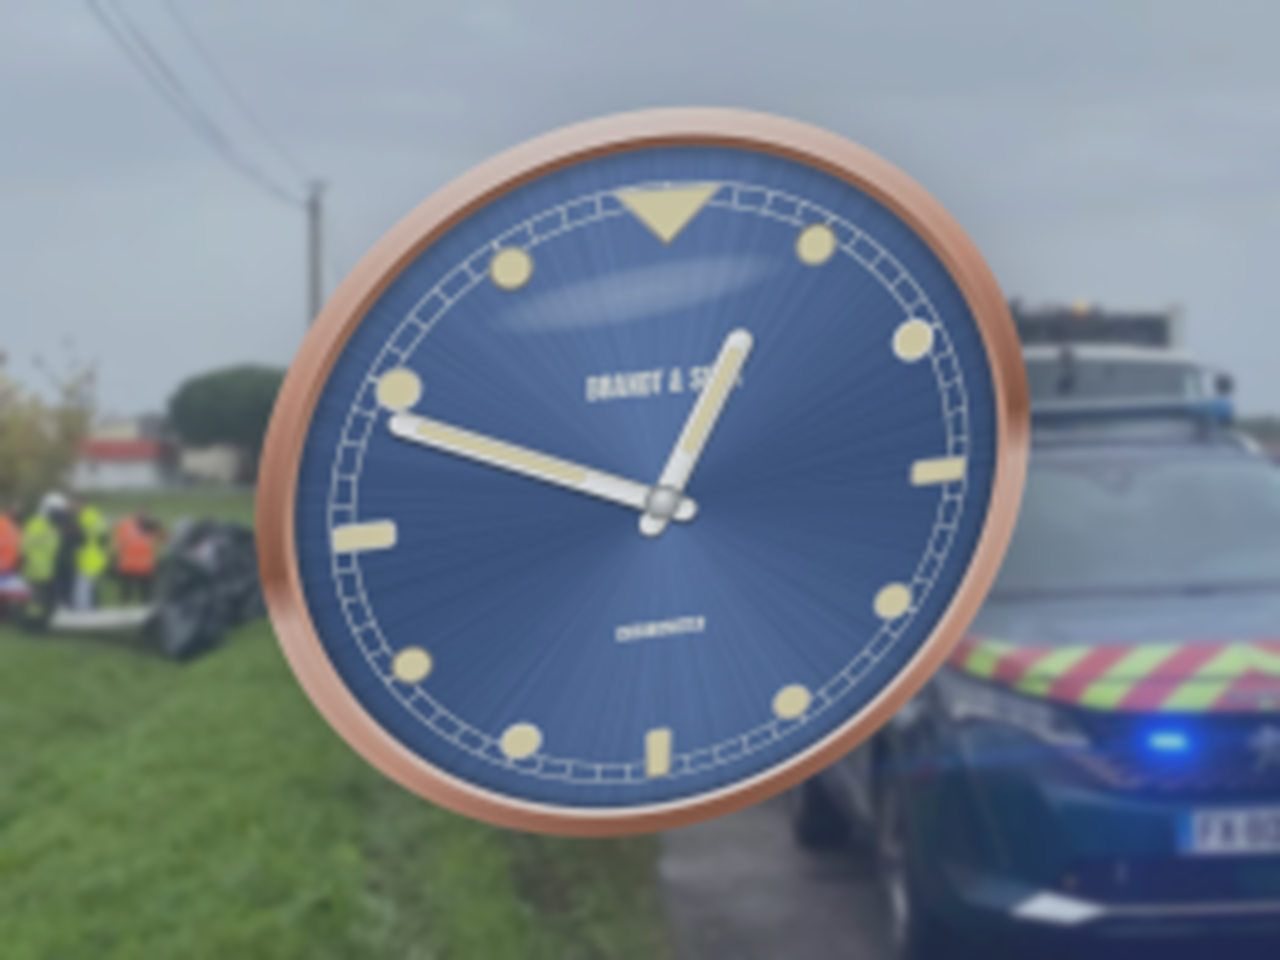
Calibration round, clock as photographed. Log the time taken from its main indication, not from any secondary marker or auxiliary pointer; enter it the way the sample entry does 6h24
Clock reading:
12h49
